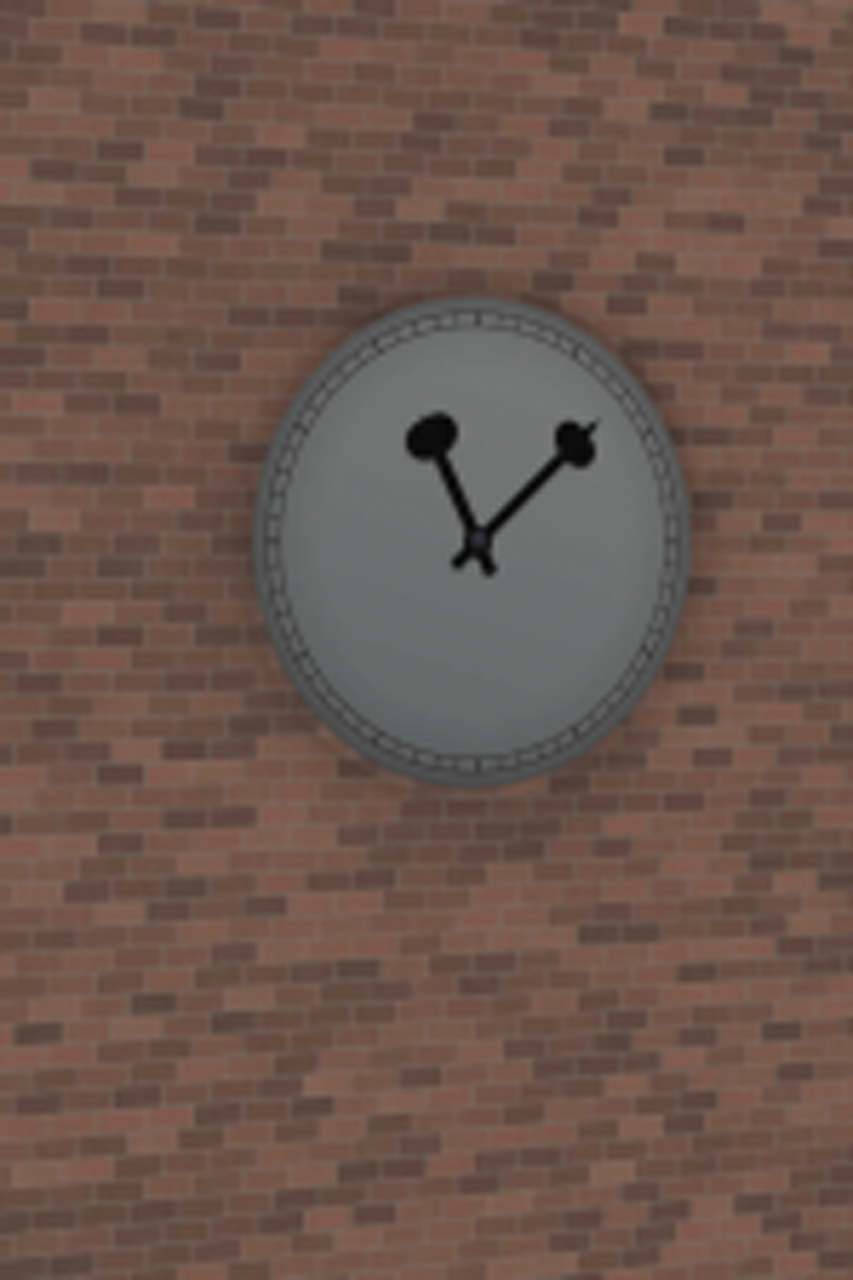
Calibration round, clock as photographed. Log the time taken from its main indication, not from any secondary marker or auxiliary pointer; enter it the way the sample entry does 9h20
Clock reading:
11h08
